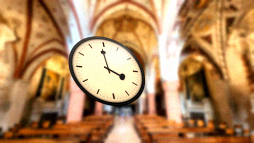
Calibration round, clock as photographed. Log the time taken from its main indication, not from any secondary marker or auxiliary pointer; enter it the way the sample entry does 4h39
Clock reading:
3h59
